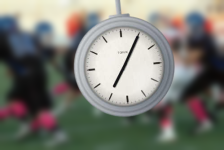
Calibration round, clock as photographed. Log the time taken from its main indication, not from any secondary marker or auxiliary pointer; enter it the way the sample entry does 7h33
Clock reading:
7h05
